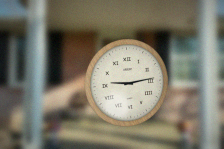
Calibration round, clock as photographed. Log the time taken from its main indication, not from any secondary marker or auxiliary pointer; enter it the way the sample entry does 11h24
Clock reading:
9h14
